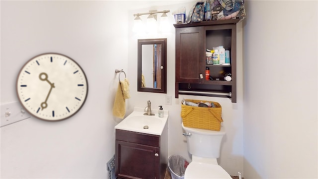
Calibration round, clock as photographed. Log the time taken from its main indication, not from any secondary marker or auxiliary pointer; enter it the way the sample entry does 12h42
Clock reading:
10h34
